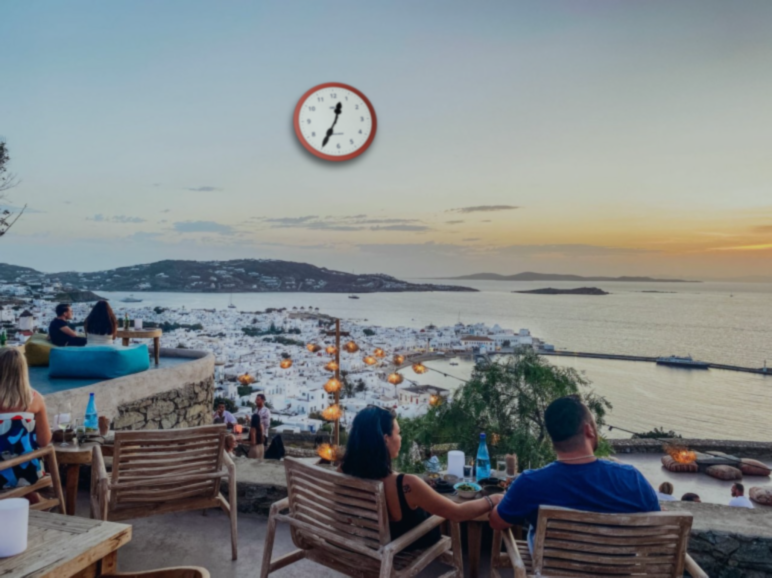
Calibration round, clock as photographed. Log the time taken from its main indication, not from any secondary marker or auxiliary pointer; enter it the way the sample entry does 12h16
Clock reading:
12h35
